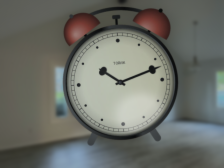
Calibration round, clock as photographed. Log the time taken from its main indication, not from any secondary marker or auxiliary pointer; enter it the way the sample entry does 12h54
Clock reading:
10h12
